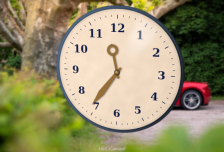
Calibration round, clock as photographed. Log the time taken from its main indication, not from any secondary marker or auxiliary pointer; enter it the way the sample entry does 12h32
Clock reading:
11h36
